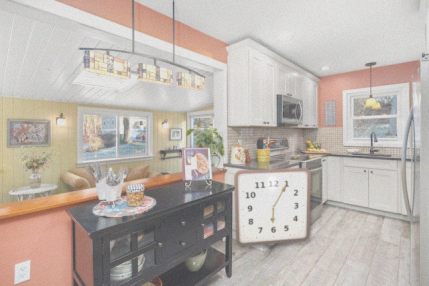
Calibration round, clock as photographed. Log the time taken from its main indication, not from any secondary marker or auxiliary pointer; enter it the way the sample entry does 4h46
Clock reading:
6h05
